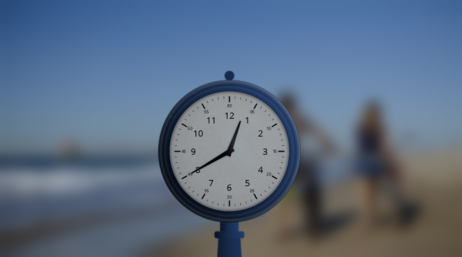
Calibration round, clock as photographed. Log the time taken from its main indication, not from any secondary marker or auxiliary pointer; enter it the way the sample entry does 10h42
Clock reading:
12h40
